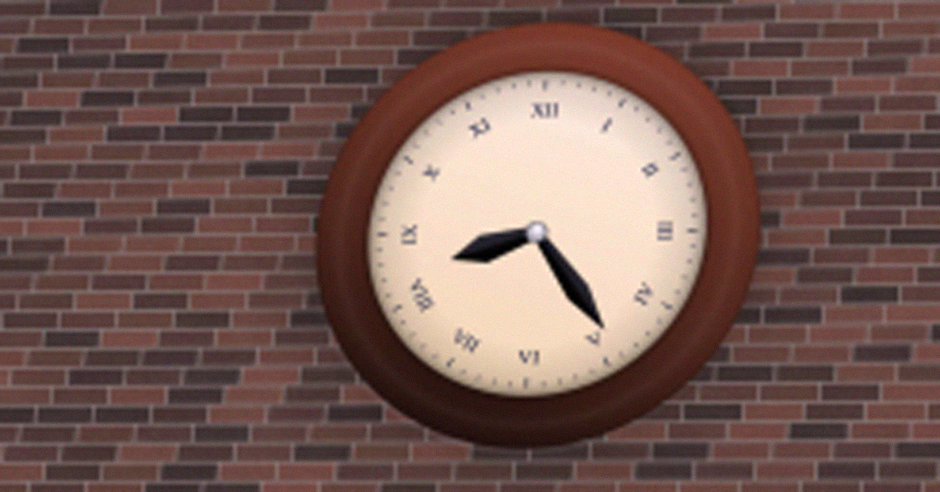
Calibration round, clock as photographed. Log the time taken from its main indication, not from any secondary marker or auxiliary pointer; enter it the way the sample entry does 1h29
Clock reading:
8h24
